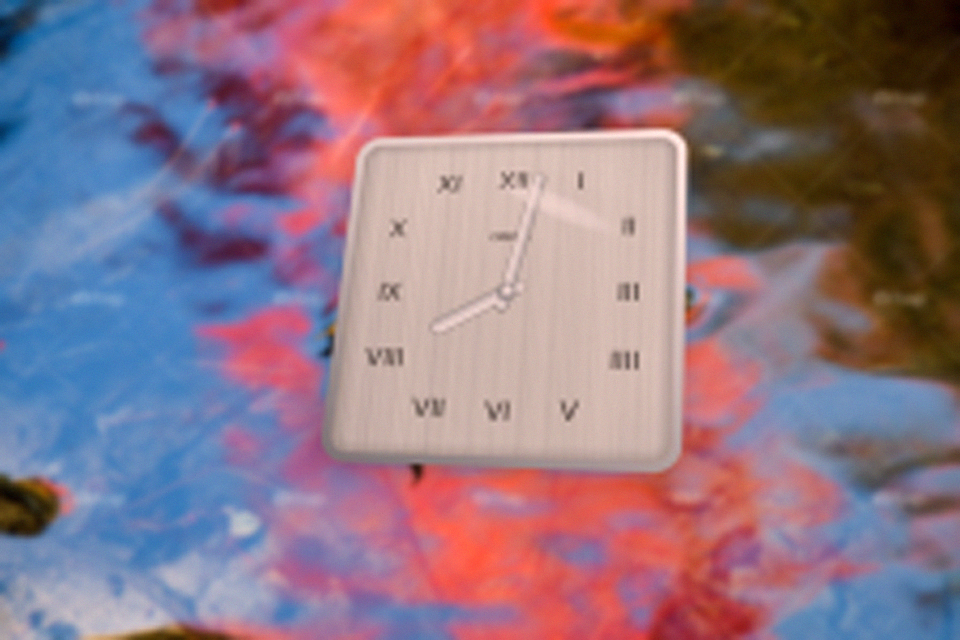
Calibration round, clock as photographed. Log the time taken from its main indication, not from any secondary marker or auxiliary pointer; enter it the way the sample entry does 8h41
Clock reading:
8h02
